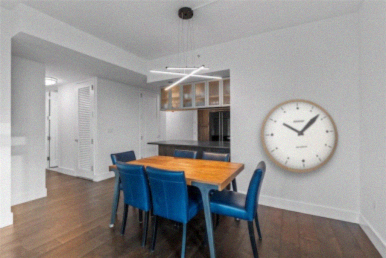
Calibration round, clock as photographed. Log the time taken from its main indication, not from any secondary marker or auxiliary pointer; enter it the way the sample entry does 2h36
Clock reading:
10h08
